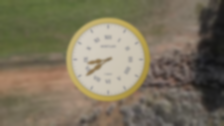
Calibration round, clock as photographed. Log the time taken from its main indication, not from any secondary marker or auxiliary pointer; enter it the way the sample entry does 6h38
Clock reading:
8h39
